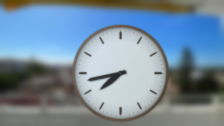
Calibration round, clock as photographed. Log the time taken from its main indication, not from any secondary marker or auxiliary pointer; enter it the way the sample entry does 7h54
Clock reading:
7h43
